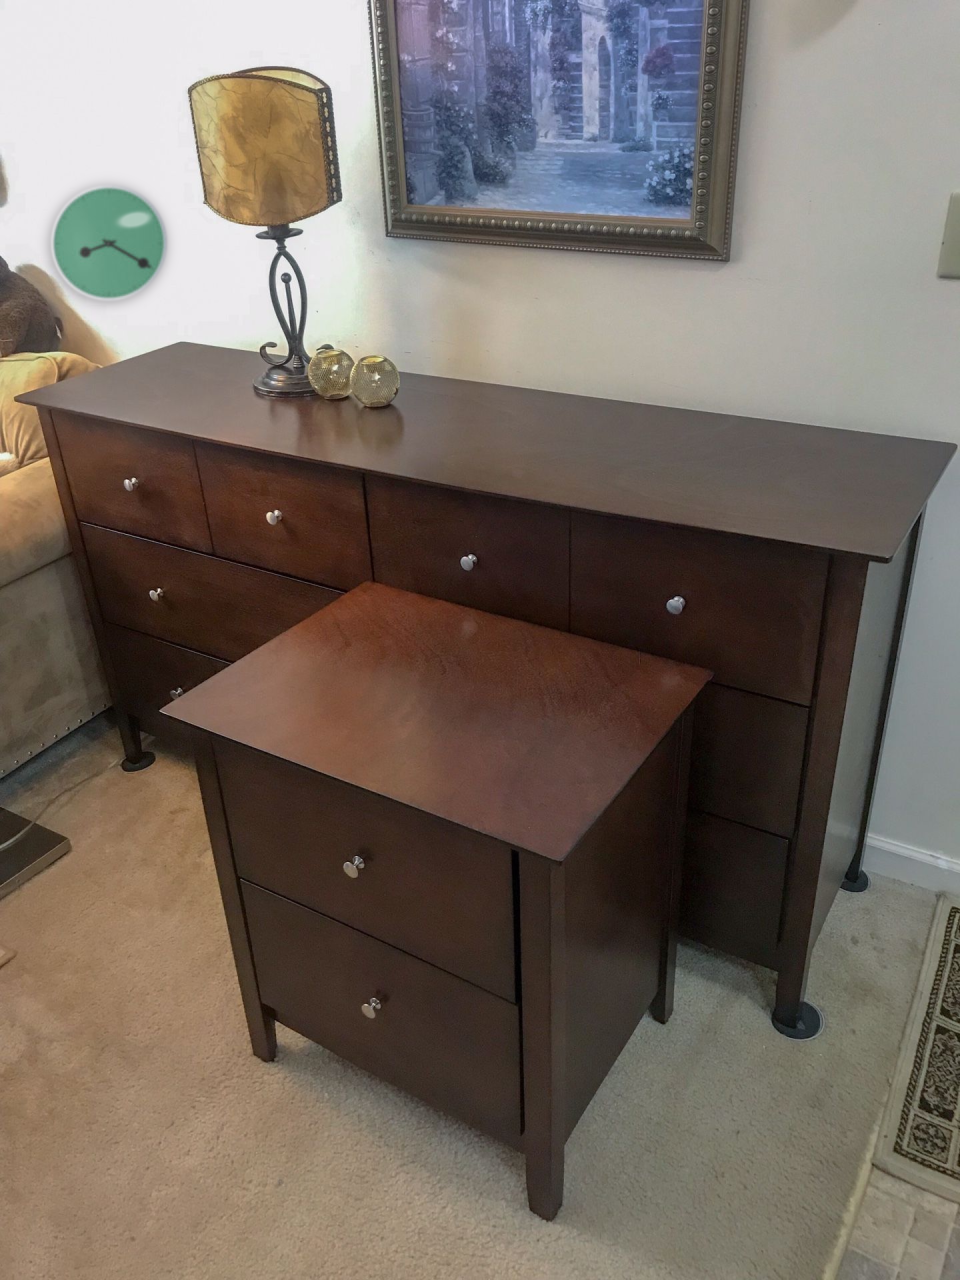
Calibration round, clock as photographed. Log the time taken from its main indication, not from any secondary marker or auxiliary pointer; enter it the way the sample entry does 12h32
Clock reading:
8h20
